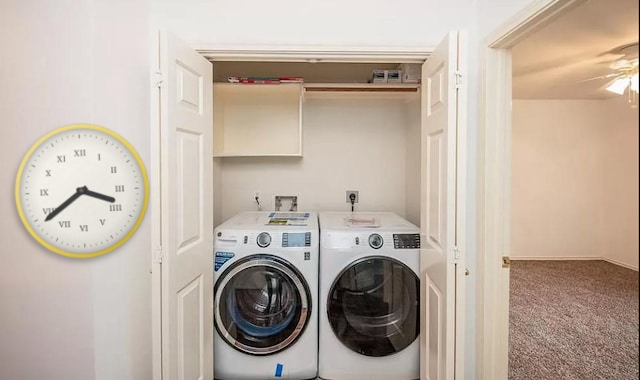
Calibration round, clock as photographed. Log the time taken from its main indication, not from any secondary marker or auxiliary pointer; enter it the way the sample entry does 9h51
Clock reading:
3h39
